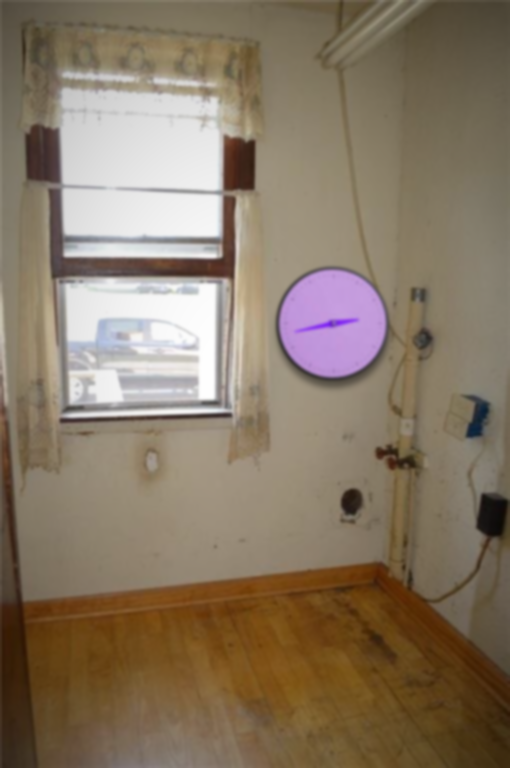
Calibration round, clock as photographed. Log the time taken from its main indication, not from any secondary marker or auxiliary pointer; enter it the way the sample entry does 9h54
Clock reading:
2h43
